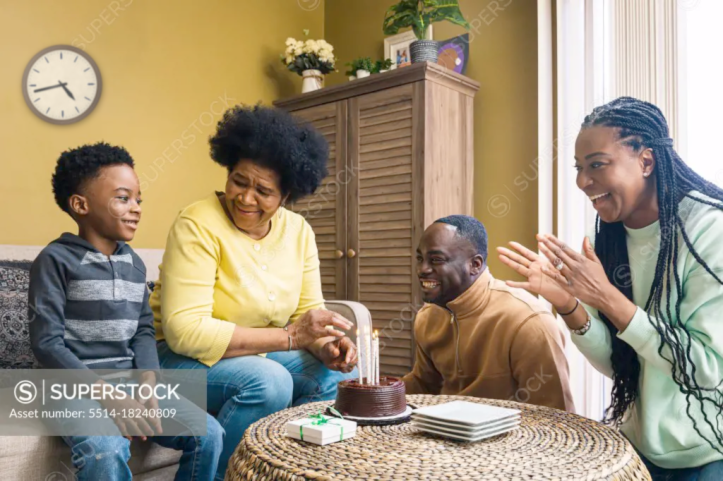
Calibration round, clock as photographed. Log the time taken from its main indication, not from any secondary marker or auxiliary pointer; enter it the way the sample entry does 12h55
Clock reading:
4h43
